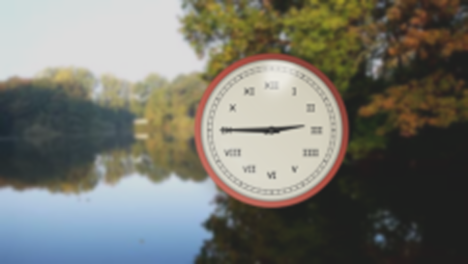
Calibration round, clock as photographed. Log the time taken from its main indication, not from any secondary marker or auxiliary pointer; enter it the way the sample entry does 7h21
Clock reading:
2h45
